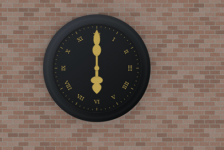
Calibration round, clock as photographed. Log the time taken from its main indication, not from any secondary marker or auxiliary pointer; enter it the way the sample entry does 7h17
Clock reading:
6h00
